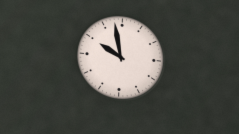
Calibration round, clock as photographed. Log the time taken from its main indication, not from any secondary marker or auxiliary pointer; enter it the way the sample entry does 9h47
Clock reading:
9h58
